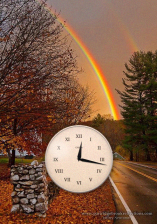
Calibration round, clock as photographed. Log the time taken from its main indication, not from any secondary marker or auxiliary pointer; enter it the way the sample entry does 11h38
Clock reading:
12h17
